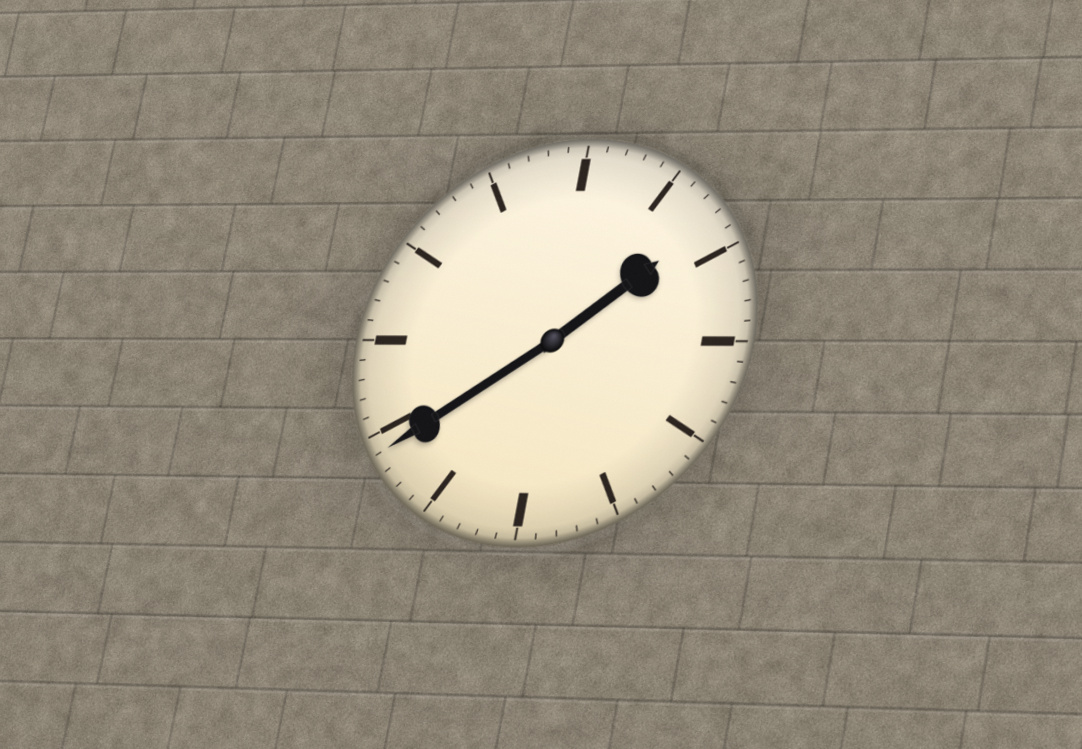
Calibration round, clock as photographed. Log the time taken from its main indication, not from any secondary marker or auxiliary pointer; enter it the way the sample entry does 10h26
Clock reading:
1h39
